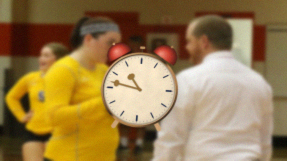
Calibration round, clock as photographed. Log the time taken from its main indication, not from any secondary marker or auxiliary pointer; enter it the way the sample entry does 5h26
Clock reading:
10h47
